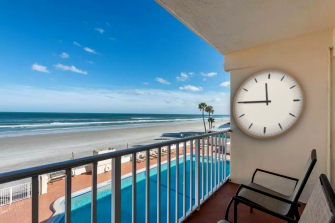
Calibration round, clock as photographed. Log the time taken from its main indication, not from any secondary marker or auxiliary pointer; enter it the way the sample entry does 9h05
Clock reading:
11h45
